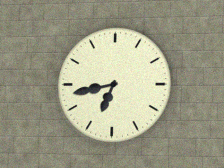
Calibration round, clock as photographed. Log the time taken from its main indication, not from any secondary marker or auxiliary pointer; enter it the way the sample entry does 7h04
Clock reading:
6h43
